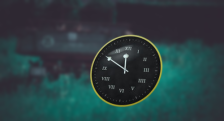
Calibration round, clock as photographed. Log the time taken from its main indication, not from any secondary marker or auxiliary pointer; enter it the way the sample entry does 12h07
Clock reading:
11h50
